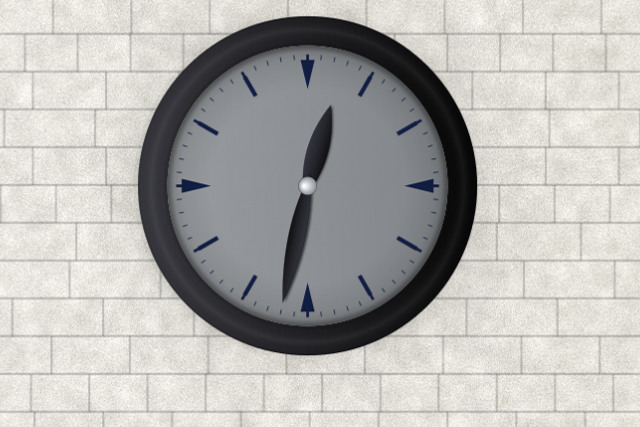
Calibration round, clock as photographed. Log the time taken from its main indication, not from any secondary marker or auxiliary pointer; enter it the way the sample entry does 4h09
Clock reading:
12h32
